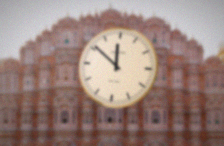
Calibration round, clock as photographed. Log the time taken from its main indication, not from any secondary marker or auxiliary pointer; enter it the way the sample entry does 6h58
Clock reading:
11h51
